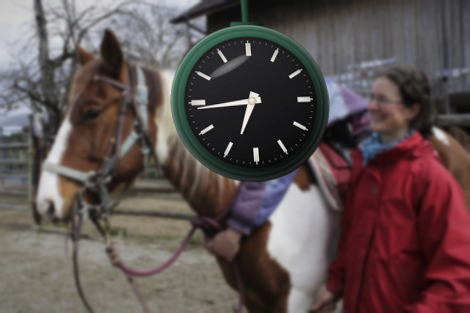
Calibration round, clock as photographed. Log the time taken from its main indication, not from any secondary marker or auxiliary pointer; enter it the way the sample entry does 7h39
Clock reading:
6h44
